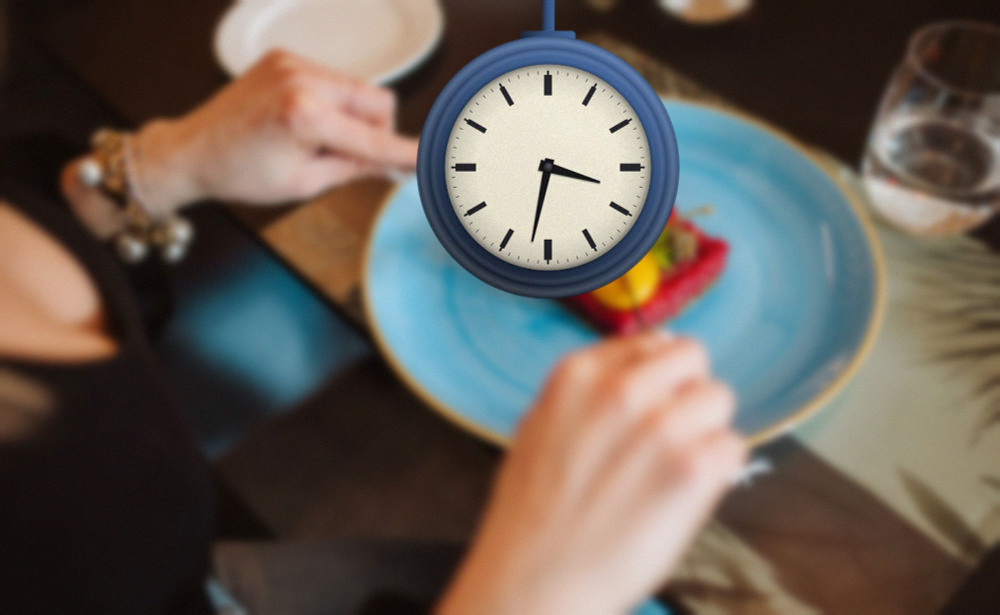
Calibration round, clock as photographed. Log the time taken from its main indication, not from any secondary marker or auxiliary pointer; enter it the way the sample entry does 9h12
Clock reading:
3h32
